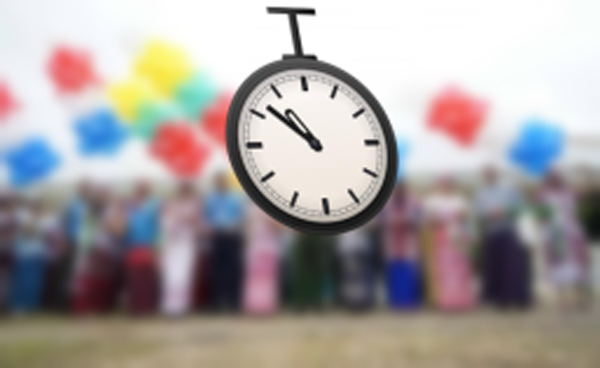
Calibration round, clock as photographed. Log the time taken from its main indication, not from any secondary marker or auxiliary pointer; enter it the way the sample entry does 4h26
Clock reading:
10h52
